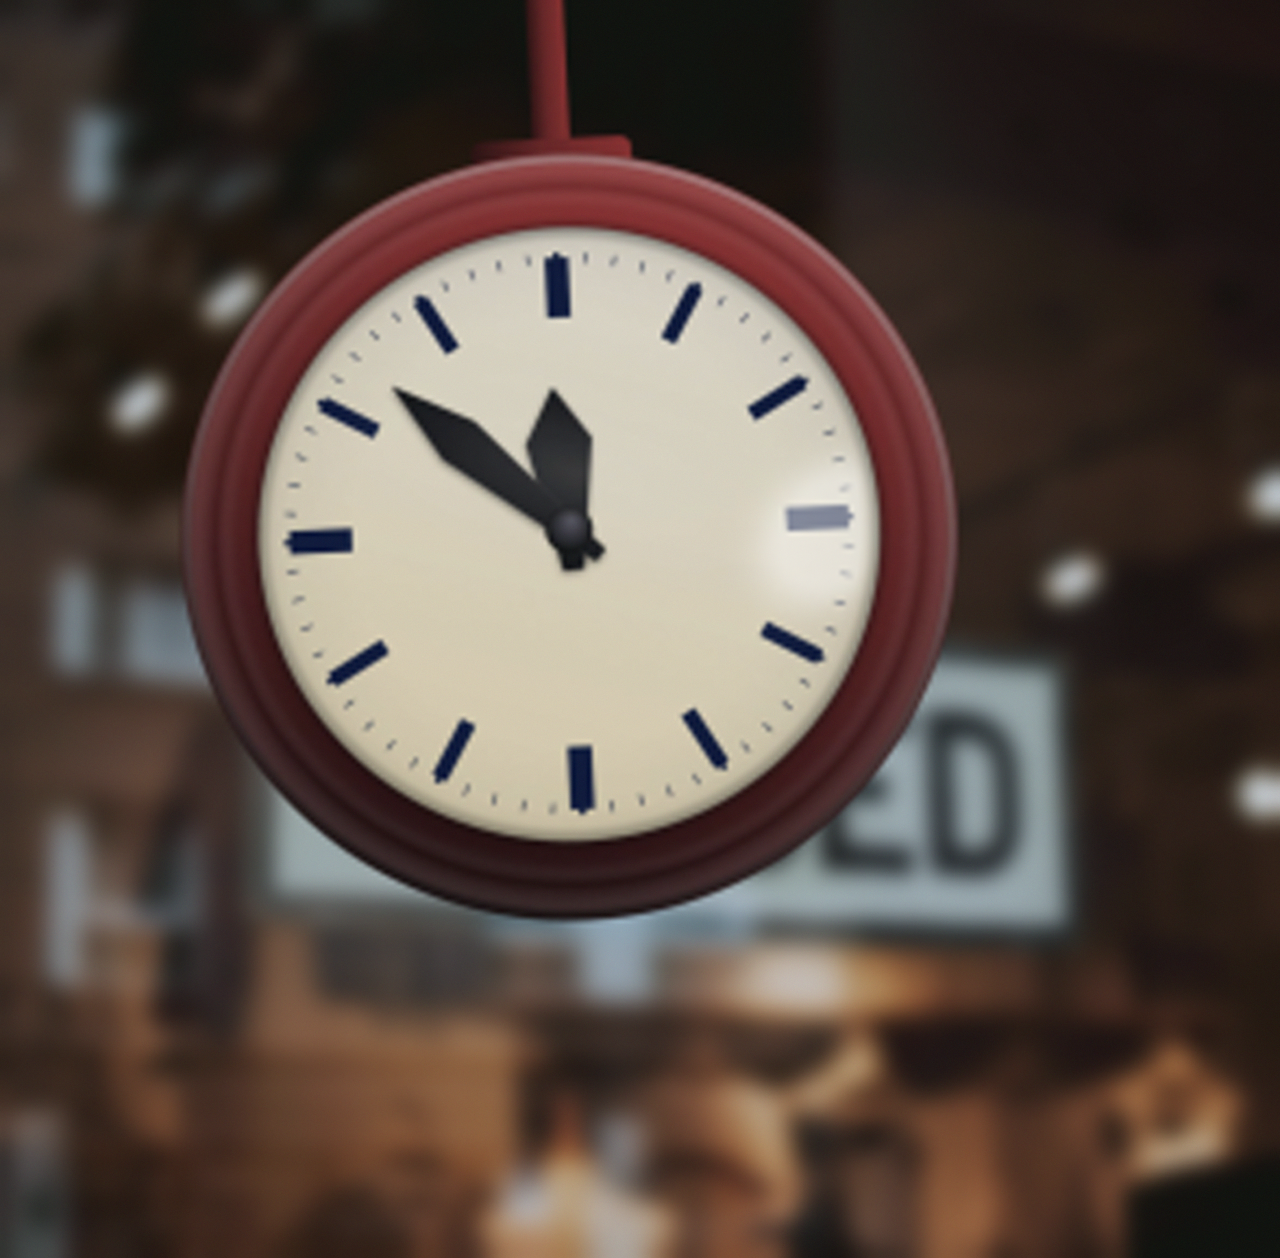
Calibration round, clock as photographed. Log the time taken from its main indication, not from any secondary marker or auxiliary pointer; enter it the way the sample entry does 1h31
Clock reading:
11h52
